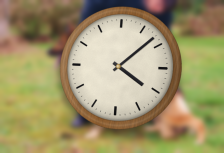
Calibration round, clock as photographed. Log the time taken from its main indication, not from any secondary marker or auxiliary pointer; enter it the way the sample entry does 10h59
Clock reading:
4h08
